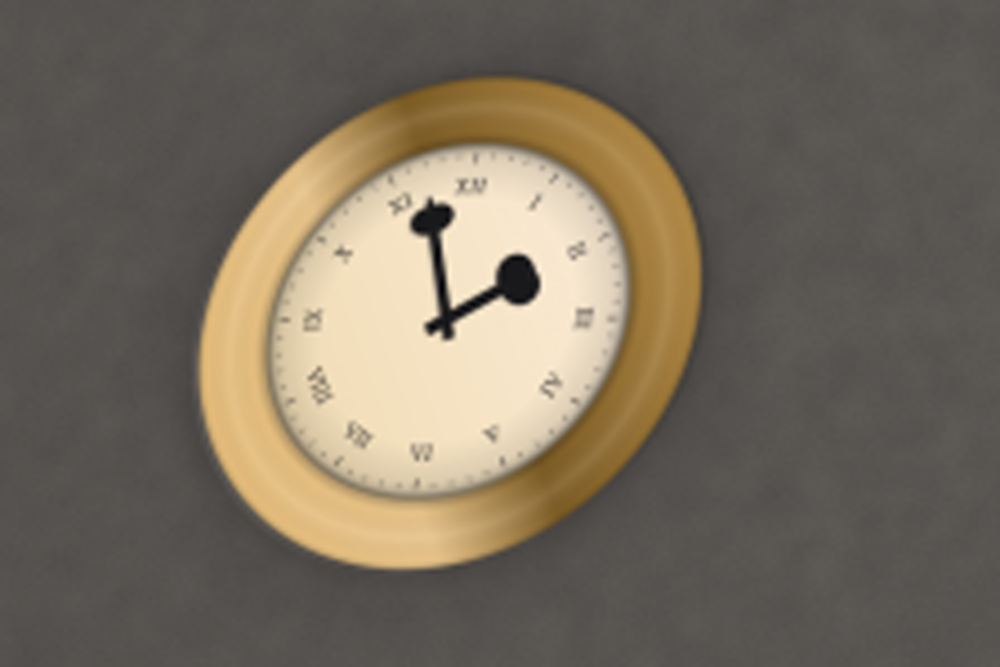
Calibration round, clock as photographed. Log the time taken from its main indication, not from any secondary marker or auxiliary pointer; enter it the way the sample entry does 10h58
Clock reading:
1h57
